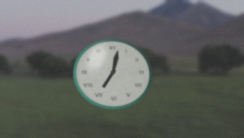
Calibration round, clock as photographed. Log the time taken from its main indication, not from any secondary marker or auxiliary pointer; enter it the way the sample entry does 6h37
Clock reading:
7h02
